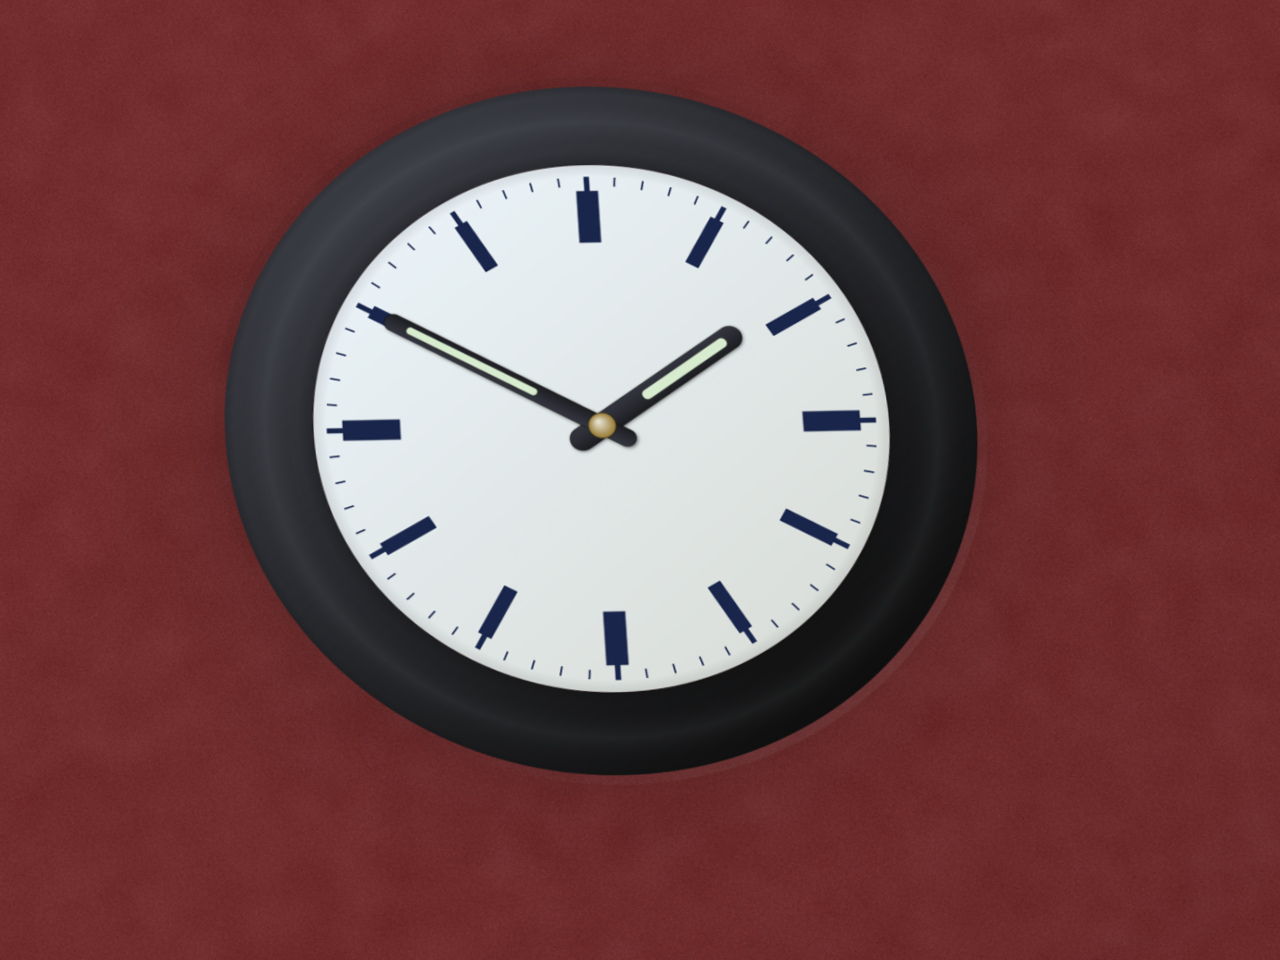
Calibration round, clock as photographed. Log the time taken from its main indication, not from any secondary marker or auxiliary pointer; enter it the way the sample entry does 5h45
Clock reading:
1h50
